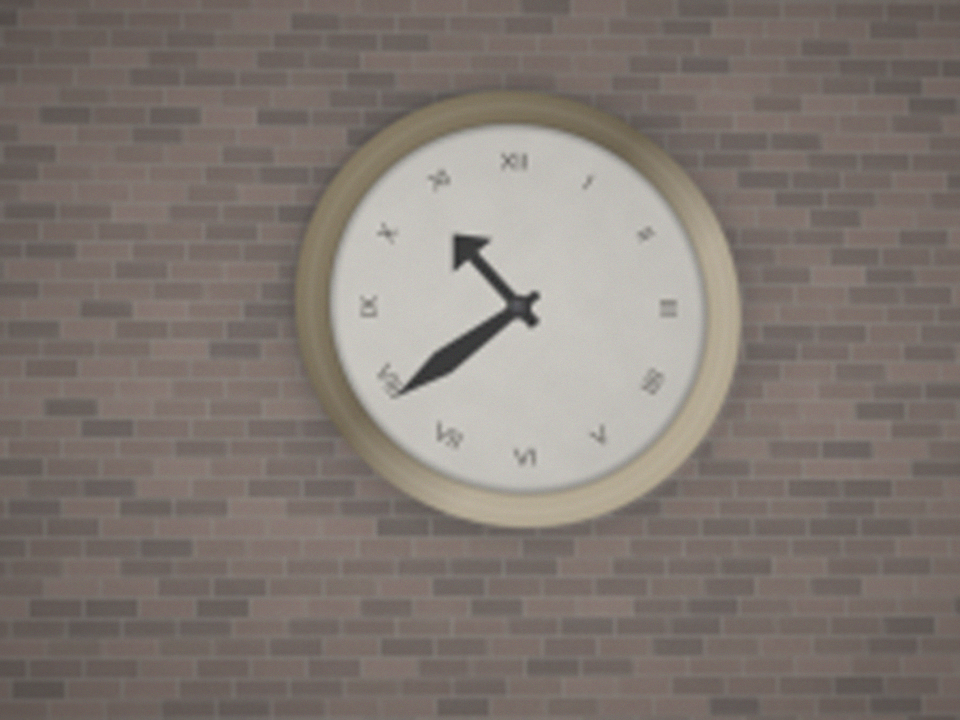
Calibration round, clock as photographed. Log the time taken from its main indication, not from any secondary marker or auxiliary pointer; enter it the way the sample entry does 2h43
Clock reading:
10h39
